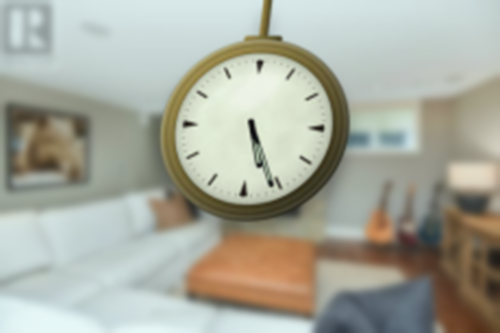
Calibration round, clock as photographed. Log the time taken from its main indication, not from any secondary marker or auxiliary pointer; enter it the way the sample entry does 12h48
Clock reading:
5h26
